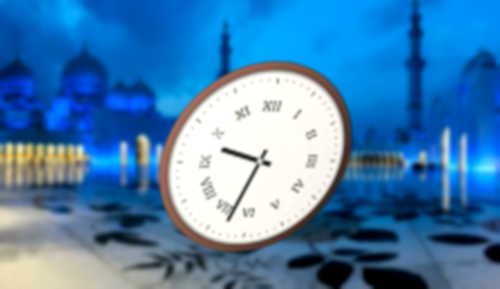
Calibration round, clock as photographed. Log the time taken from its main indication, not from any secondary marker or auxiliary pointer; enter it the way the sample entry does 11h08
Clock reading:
9h33
